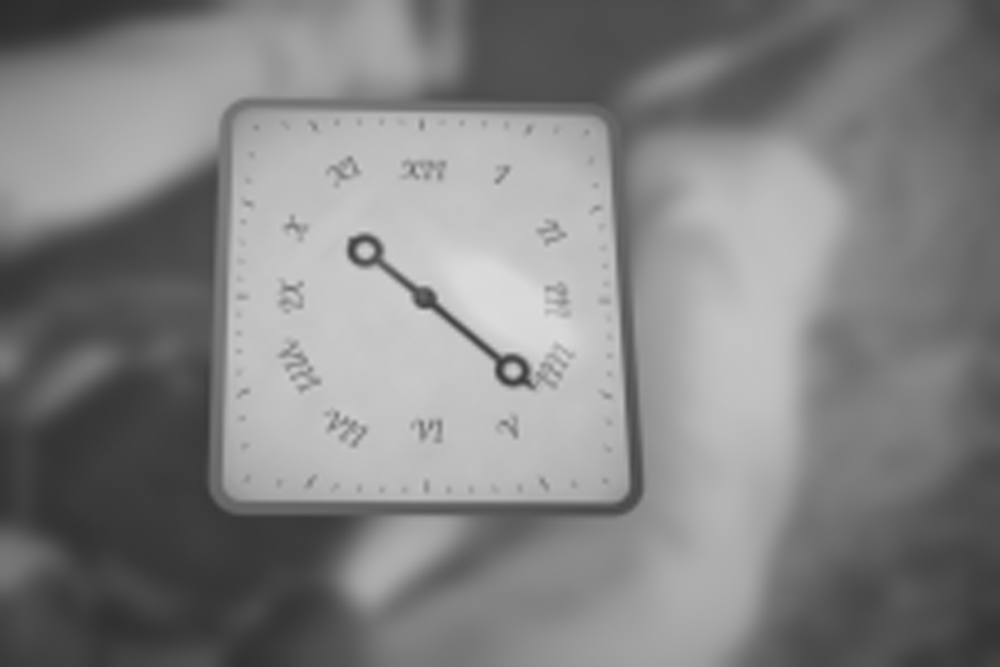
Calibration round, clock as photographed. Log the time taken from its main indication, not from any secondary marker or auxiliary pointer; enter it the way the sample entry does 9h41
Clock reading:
10h22
